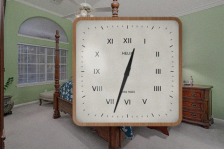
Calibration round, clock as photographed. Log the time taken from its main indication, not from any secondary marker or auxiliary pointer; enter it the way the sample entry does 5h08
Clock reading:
12h33
